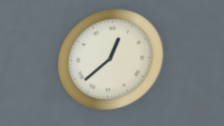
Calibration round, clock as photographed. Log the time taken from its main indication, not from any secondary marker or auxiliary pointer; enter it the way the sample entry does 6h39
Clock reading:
12h38
